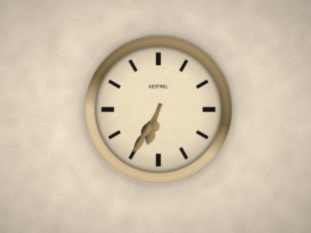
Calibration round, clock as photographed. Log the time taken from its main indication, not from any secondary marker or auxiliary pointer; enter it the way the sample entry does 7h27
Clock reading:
6h35
